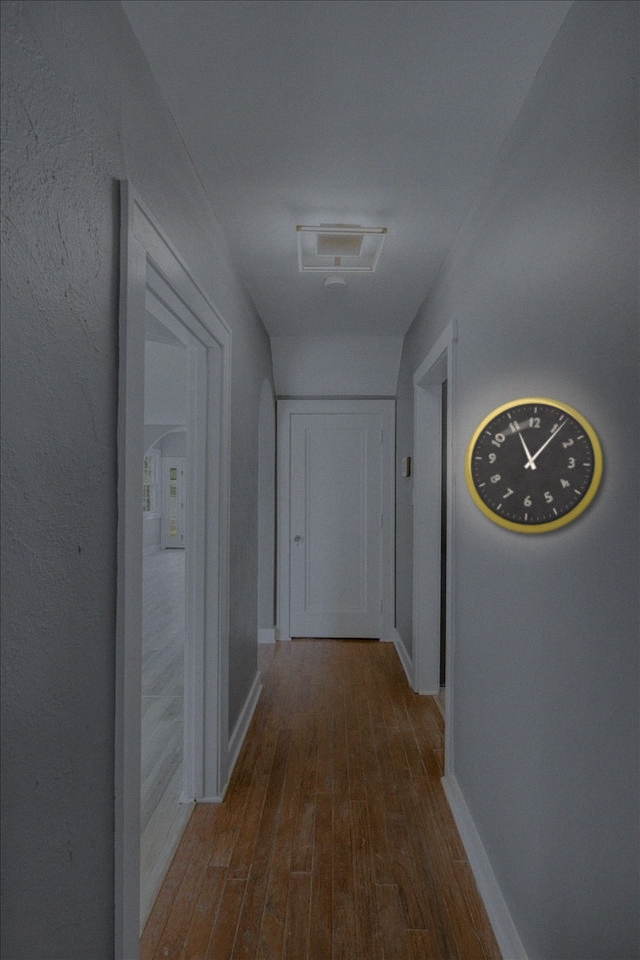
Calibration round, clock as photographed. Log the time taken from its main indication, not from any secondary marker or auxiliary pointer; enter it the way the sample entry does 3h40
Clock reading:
11h06
